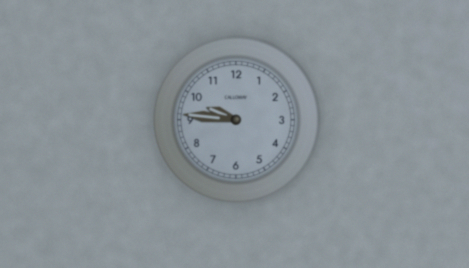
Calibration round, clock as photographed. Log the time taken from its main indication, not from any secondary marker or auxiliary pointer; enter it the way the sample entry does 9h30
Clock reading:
9h46
